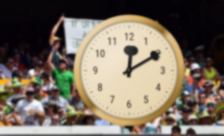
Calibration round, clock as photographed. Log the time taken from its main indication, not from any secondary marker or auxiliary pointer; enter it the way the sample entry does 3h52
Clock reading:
12h10
